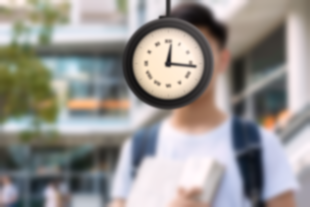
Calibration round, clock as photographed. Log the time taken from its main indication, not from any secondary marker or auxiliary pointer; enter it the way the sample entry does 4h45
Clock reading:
12h16
